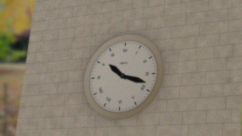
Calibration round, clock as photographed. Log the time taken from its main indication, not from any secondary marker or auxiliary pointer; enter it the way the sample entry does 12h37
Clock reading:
10h18
